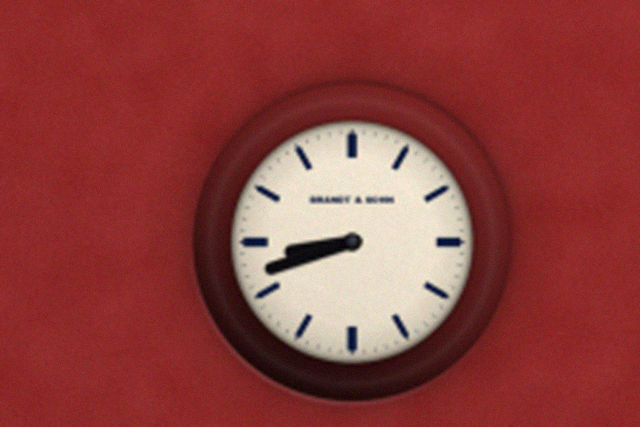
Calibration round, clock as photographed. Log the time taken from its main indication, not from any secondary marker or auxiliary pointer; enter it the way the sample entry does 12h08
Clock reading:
8h42
